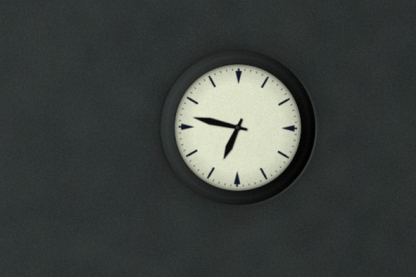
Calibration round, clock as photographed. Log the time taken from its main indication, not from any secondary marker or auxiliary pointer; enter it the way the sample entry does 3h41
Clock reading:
6h47
